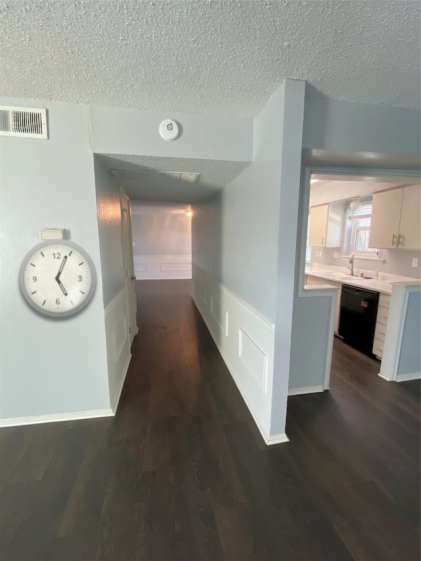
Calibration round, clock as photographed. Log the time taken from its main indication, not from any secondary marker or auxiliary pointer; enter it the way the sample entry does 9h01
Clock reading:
5h04
